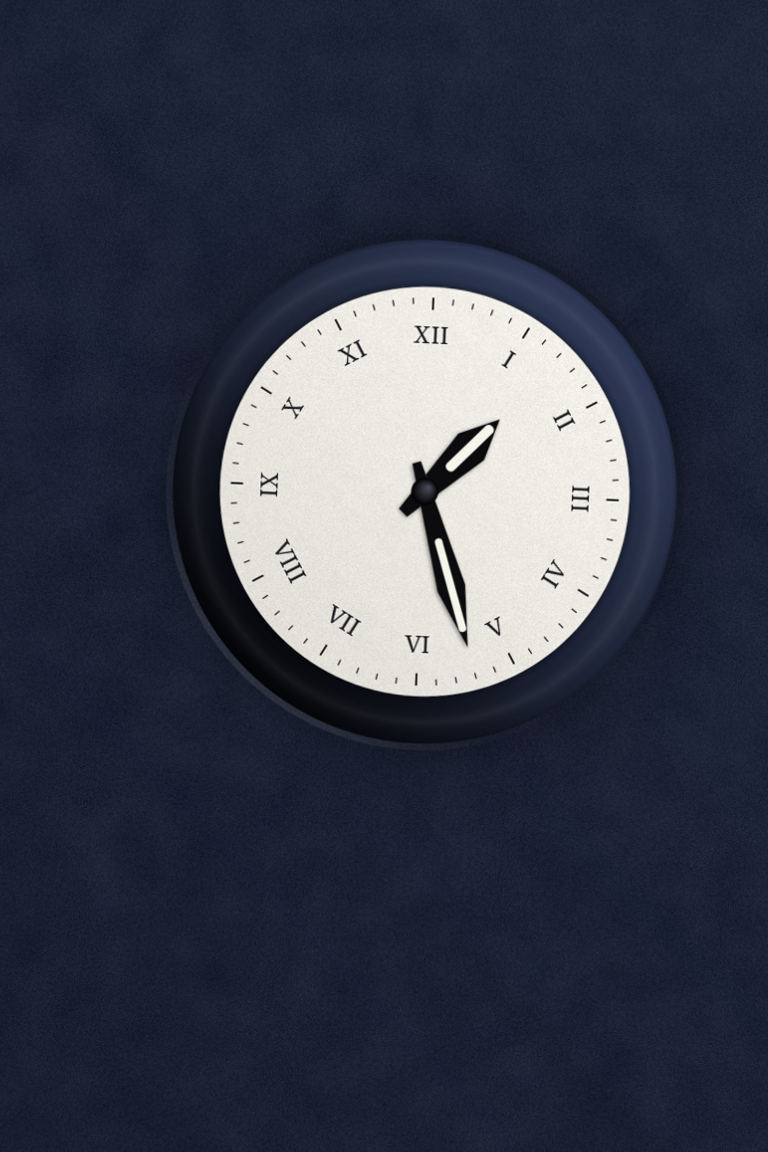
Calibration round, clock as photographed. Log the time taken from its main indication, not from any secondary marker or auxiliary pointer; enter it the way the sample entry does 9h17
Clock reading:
1h27
